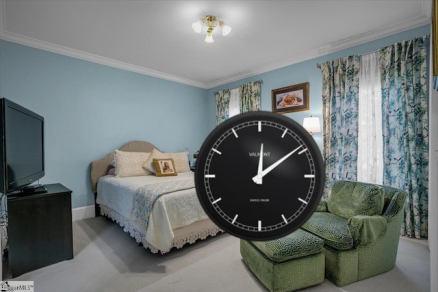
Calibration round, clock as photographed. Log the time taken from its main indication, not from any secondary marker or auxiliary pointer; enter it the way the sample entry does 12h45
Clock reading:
12h09
